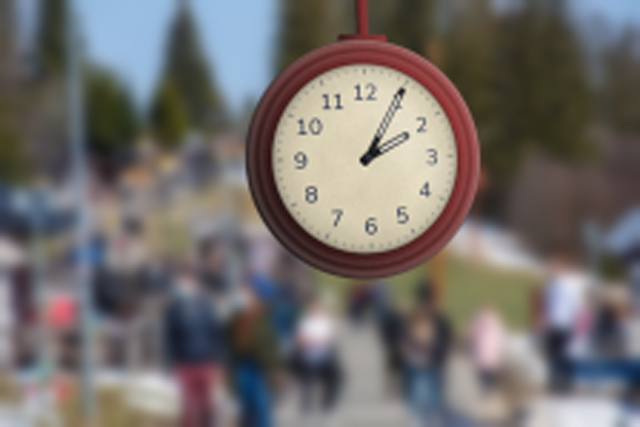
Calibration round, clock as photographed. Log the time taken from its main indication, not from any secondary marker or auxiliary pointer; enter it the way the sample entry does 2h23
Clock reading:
2h05
